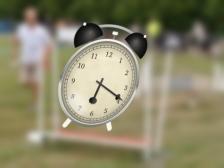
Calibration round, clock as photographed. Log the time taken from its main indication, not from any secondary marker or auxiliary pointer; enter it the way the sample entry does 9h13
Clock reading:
6h19
